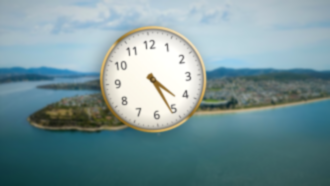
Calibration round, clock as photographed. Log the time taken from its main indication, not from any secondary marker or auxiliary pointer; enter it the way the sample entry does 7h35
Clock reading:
4h26
